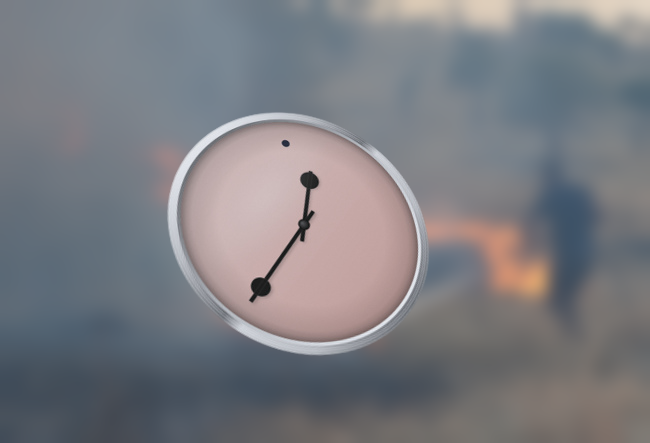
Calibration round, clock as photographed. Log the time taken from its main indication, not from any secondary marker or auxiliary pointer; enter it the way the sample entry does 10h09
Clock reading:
12h37
